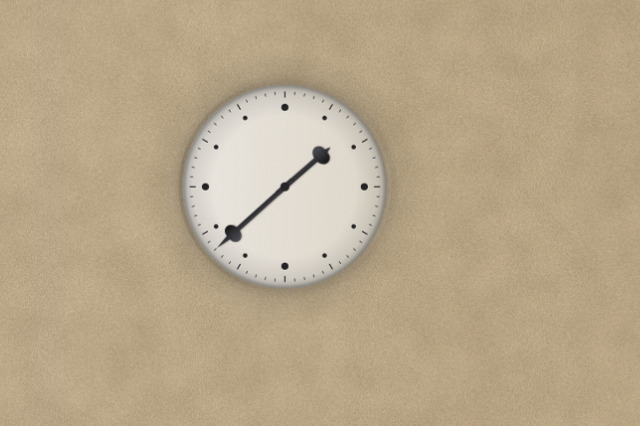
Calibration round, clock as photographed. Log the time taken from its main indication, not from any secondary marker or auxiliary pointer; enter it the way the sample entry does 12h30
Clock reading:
1h38
